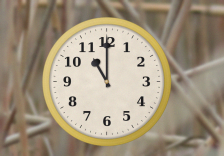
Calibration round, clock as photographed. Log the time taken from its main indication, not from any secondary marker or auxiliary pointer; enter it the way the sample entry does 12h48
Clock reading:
11h00
